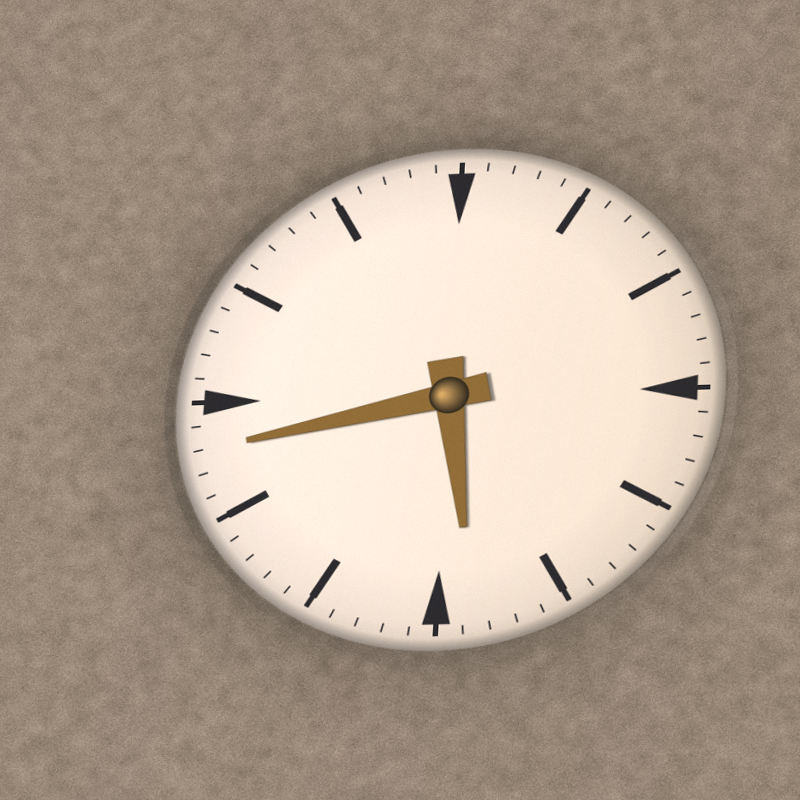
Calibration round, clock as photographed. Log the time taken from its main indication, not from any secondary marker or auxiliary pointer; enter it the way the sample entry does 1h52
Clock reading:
5h43
